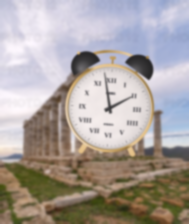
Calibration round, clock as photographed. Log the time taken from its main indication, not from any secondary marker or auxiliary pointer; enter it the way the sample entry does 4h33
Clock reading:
1h58
